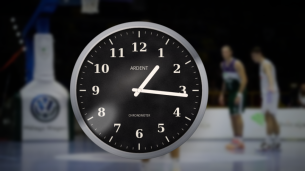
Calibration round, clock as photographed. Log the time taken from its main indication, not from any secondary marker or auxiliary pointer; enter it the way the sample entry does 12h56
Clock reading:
1h16
